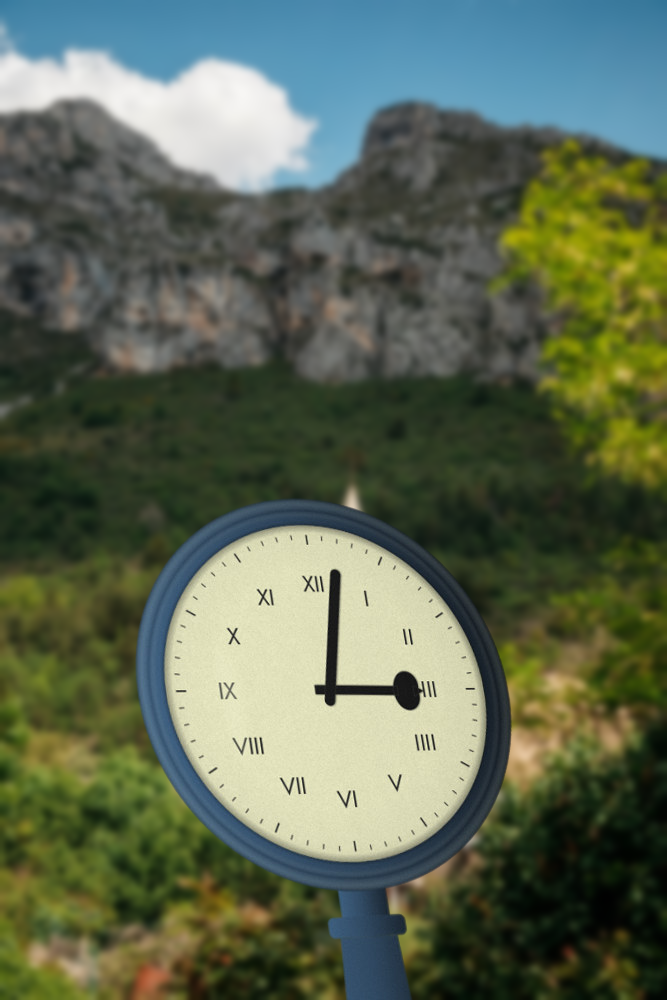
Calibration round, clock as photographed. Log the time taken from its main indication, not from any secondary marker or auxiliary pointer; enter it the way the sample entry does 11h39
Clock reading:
3h02
